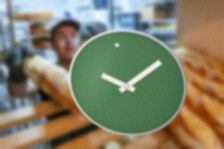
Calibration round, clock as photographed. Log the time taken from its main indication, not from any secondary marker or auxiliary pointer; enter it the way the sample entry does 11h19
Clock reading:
10h10
